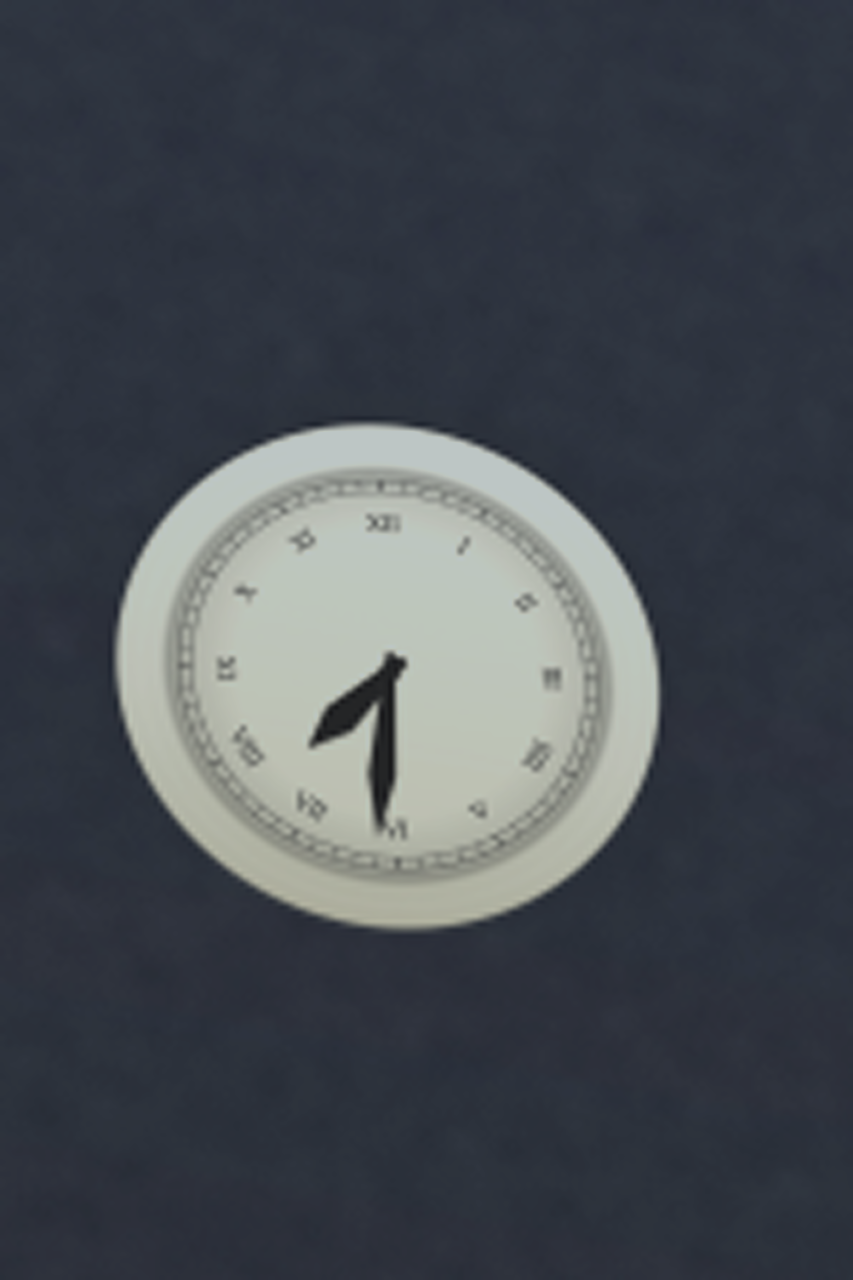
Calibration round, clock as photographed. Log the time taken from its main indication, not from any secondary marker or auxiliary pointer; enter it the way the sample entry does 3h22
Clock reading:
7h31
